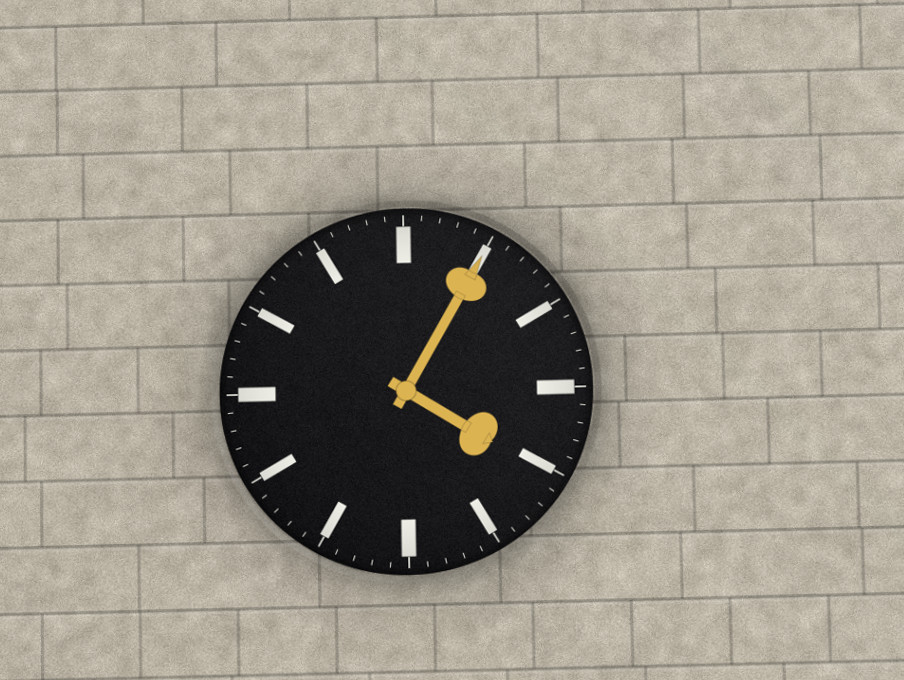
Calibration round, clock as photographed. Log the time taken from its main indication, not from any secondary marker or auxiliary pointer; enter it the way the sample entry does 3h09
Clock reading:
4h05
